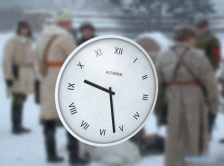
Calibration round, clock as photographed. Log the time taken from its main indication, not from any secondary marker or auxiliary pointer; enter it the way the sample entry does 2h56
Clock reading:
9h27
